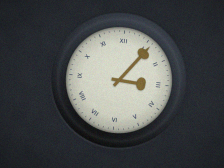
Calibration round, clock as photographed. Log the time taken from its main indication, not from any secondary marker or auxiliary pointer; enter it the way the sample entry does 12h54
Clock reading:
3h06
